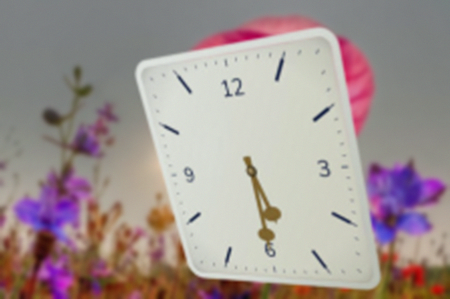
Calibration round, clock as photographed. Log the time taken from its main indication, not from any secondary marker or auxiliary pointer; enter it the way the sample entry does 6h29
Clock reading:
5h30
